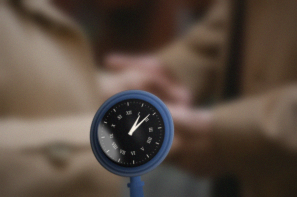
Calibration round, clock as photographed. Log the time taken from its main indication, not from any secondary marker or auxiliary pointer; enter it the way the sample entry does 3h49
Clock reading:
1h09
